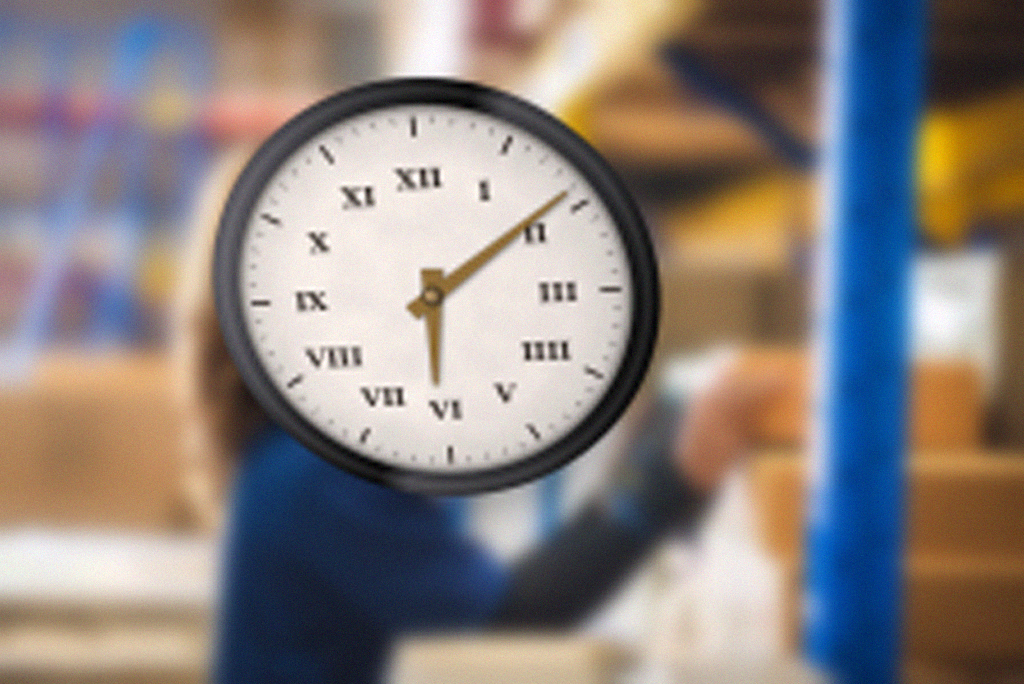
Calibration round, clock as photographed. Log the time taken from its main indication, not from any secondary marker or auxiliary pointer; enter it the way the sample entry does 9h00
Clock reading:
6h09
